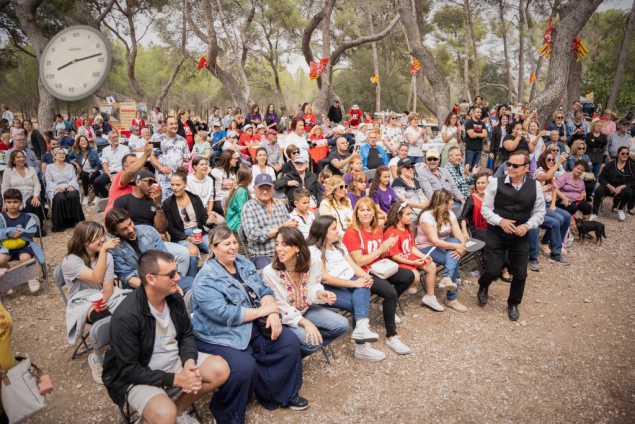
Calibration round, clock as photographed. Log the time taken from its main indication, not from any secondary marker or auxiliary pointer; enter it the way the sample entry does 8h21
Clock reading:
8h13
